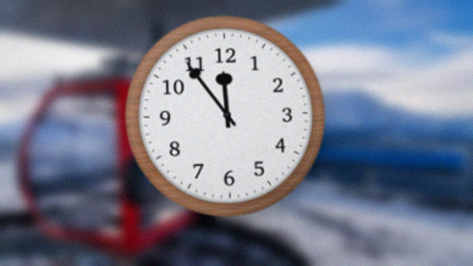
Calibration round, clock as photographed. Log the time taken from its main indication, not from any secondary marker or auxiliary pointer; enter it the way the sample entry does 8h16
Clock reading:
11h54
